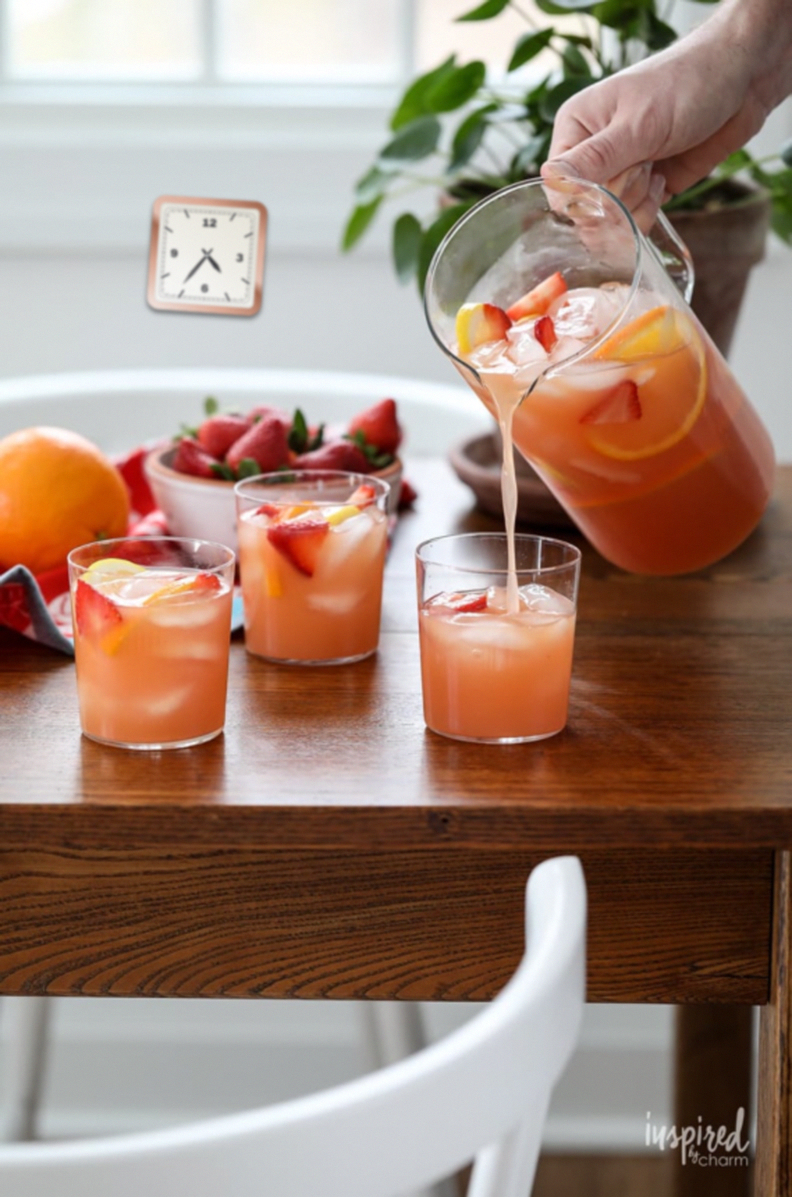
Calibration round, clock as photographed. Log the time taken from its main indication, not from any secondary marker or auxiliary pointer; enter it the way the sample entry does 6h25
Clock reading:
4h36
